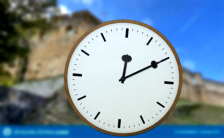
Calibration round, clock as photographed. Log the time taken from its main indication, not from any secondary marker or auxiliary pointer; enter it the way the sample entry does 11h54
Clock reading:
12h10
